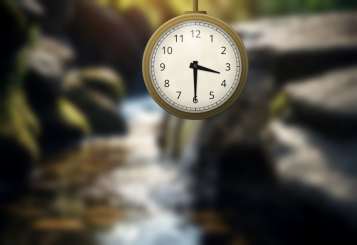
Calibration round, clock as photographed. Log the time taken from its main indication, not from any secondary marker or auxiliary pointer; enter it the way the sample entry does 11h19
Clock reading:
3h30
